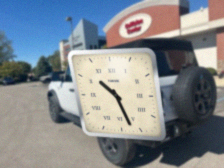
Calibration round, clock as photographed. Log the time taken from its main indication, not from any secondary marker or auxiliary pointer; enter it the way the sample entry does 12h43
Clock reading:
10h27
